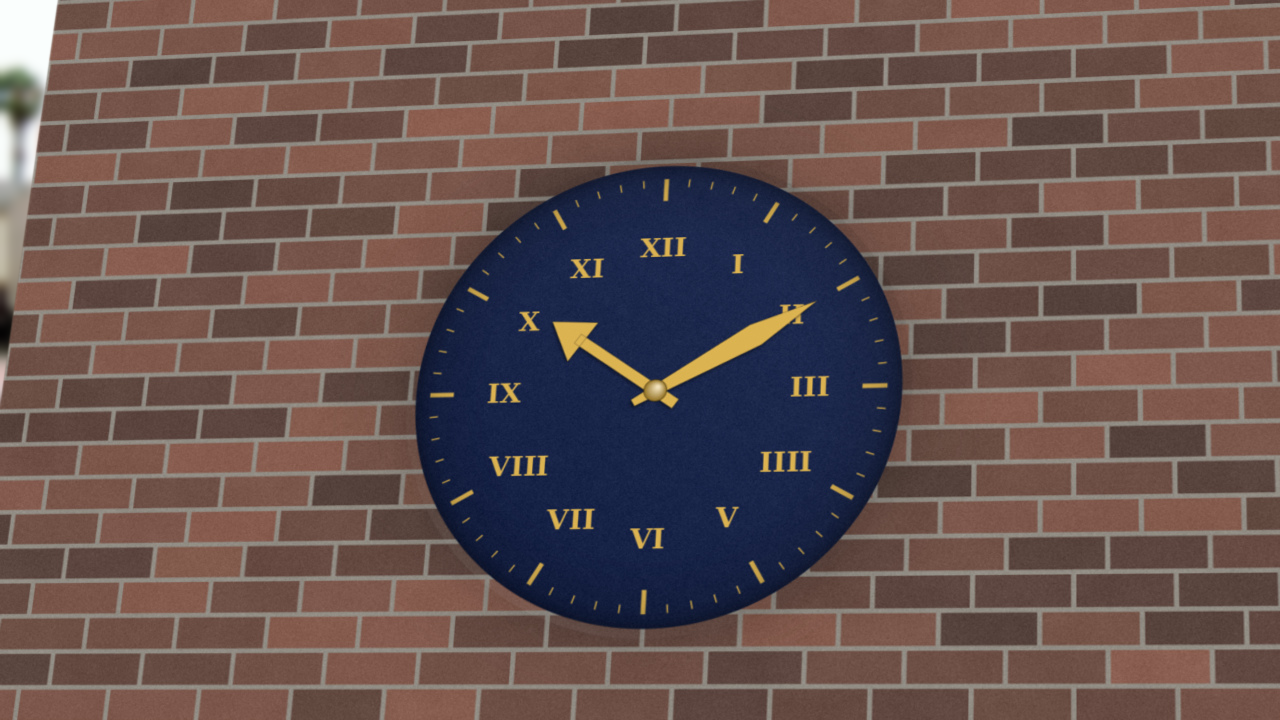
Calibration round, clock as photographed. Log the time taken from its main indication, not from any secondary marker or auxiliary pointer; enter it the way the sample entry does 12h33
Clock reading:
10h10
